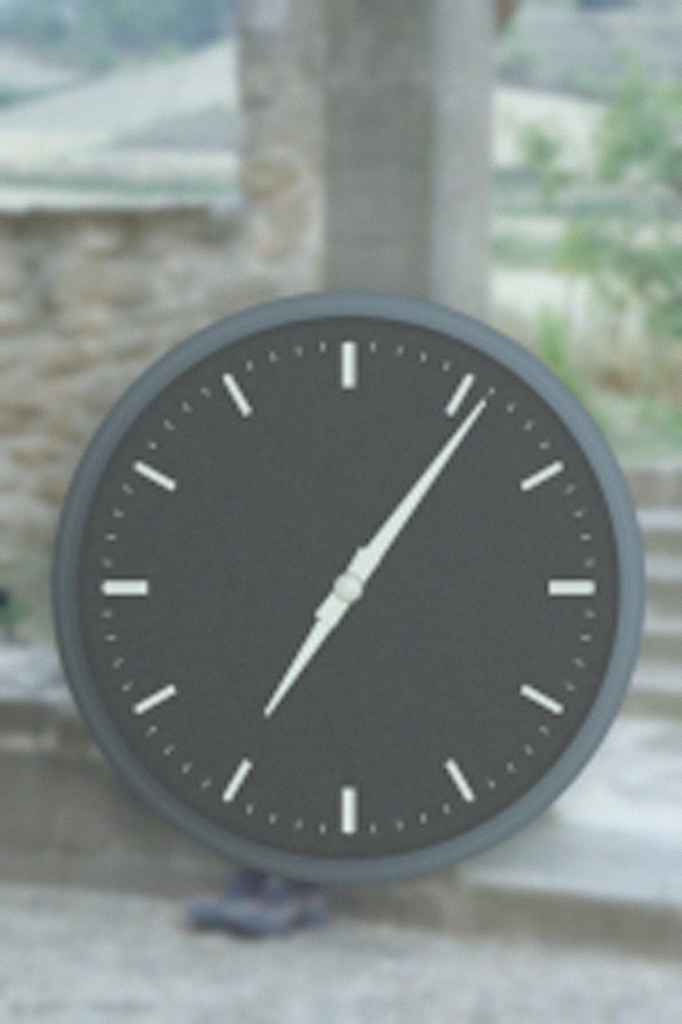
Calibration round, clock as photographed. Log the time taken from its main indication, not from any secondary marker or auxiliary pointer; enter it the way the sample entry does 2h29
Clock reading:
7h06
